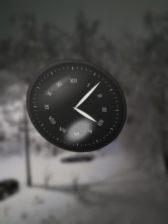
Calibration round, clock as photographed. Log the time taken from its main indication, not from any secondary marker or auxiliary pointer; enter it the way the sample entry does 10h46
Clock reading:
4h07
